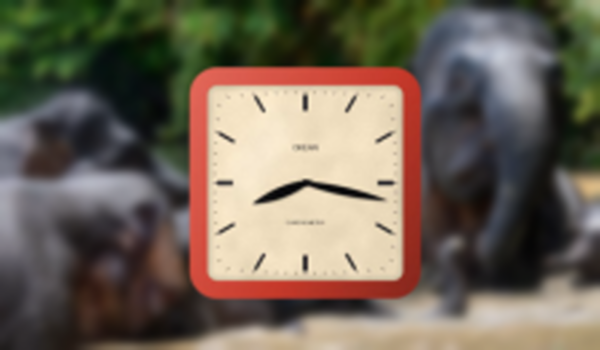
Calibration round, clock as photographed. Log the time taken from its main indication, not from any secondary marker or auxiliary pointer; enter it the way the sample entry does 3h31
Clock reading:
8h17
